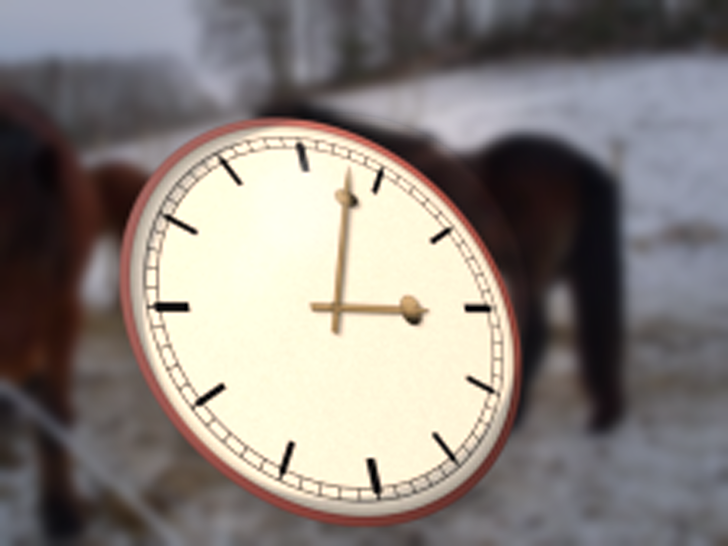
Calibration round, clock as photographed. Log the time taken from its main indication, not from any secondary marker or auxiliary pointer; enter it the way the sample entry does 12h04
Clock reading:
3h03
